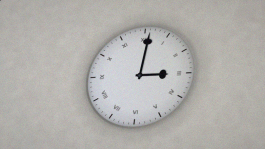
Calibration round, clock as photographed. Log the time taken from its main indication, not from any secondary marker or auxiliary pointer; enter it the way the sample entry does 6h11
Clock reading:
3h01
